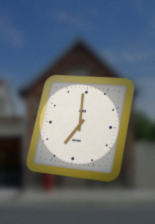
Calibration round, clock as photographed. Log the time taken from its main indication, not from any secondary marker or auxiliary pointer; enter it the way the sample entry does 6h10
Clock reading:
6h59
